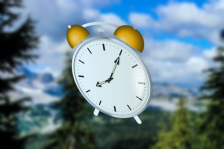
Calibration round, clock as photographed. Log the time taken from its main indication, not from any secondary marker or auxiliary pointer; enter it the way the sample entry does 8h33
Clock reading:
8h05
